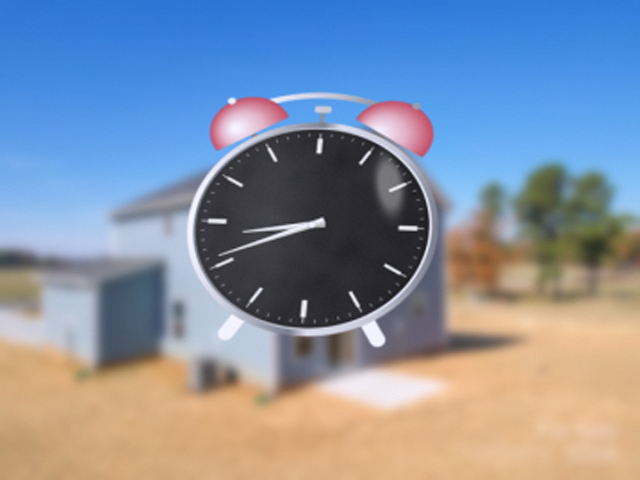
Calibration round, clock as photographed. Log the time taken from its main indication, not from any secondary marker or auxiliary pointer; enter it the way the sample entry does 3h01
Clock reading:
8h41
